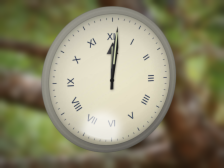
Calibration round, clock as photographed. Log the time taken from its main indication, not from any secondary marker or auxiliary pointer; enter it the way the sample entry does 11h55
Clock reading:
12h01
